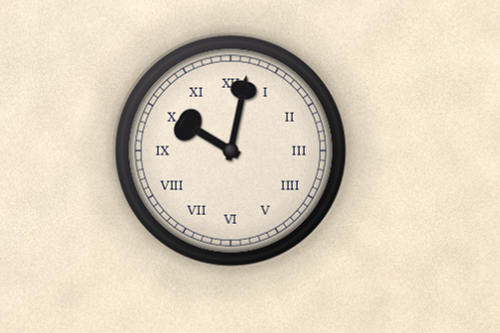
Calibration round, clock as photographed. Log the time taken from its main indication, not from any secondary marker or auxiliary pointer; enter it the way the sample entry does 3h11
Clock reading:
10h02
